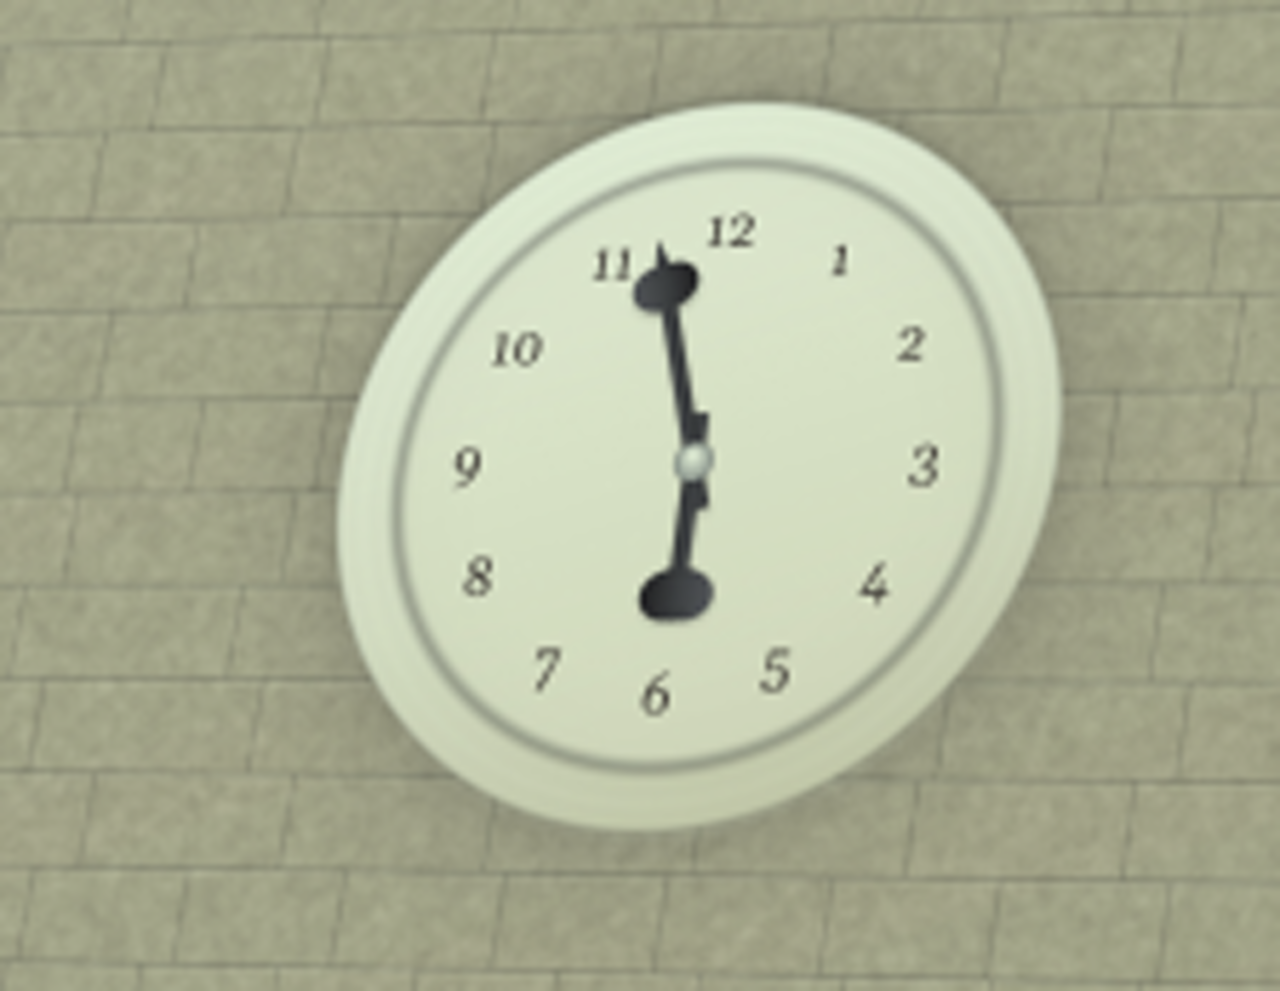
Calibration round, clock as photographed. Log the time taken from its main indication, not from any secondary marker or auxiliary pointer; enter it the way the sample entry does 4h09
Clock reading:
5h57
